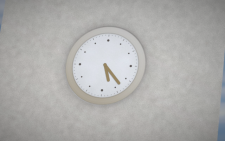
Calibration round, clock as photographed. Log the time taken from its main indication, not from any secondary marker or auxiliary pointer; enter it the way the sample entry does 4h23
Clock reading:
5h23
